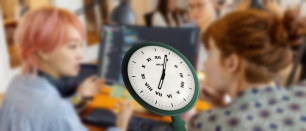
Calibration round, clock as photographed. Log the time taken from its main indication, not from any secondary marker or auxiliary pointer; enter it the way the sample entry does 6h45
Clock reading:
7h04
